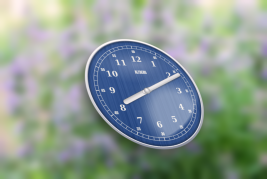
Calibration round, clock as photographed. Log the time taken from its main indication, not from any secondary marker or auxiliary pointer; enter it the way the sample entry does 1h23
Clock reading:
8h11
